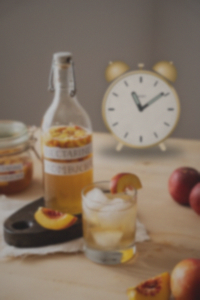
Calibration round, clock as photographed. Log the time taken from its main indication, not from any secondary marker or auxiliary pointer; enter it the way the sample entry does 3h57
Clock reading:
11h09
